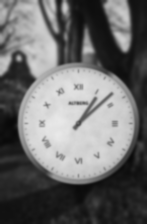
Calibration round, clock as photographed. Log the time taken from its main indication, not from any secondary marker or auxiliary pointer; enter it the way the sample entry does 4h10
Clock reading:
1h08
